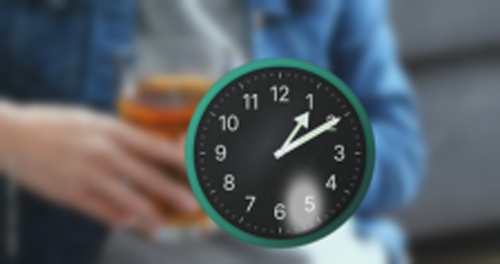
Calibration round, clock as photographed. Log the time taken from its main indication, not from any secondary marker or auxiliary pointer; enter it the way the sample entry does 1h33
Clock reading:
1h10
